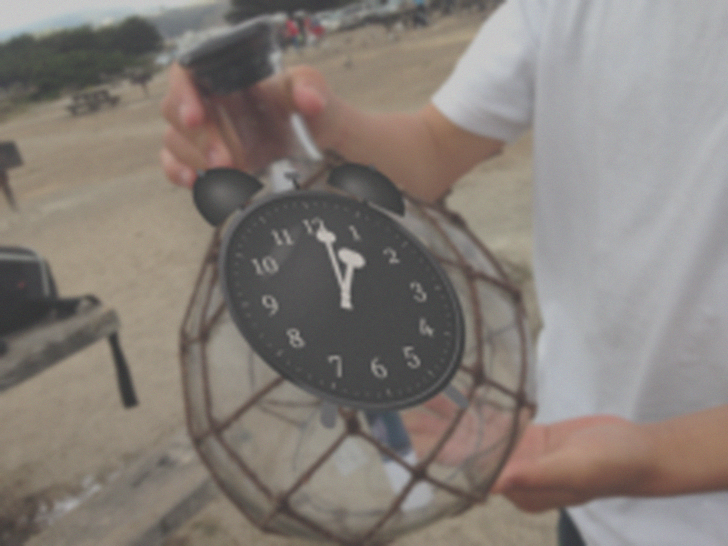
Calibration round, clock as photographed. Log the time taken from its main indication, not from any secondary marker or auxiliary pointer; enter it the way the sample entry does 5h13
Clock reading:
1h01
